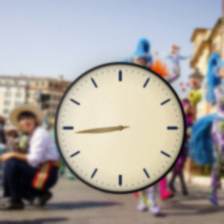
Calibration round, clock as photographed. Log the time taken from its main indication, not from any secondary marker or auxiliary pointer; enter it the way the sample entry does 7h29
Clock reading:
8h44
